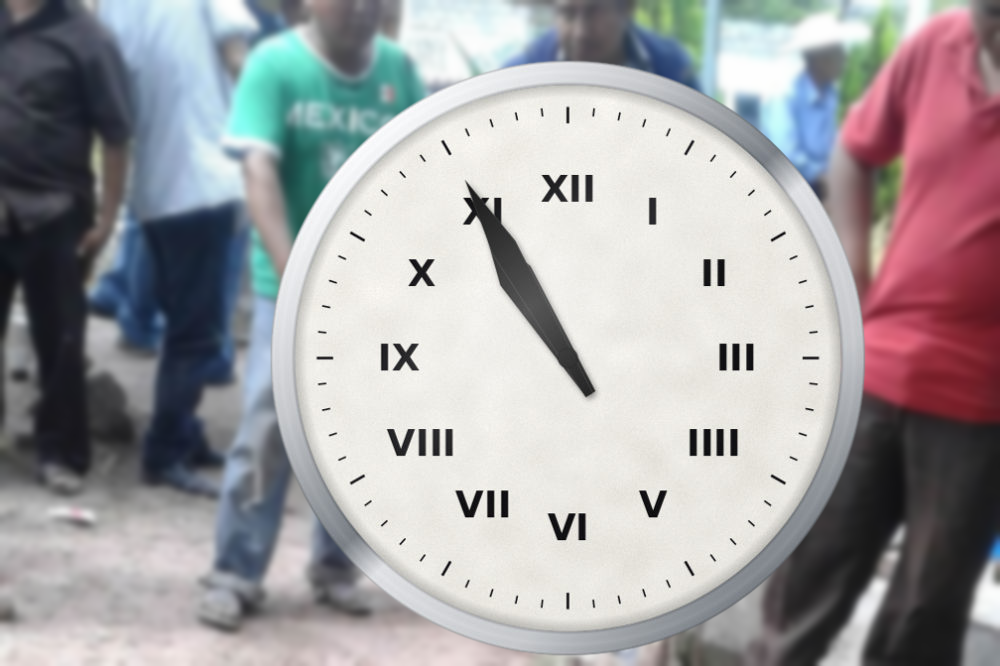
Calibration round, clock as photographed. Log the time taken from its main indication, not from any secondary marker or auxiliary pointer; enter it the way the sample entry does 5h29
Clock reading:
10h55
